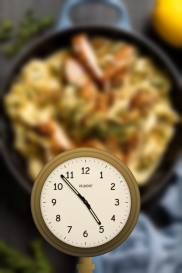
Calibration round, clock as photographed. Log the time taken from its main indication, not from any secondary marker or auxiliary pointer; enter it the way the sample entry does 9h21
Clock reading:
4h53
